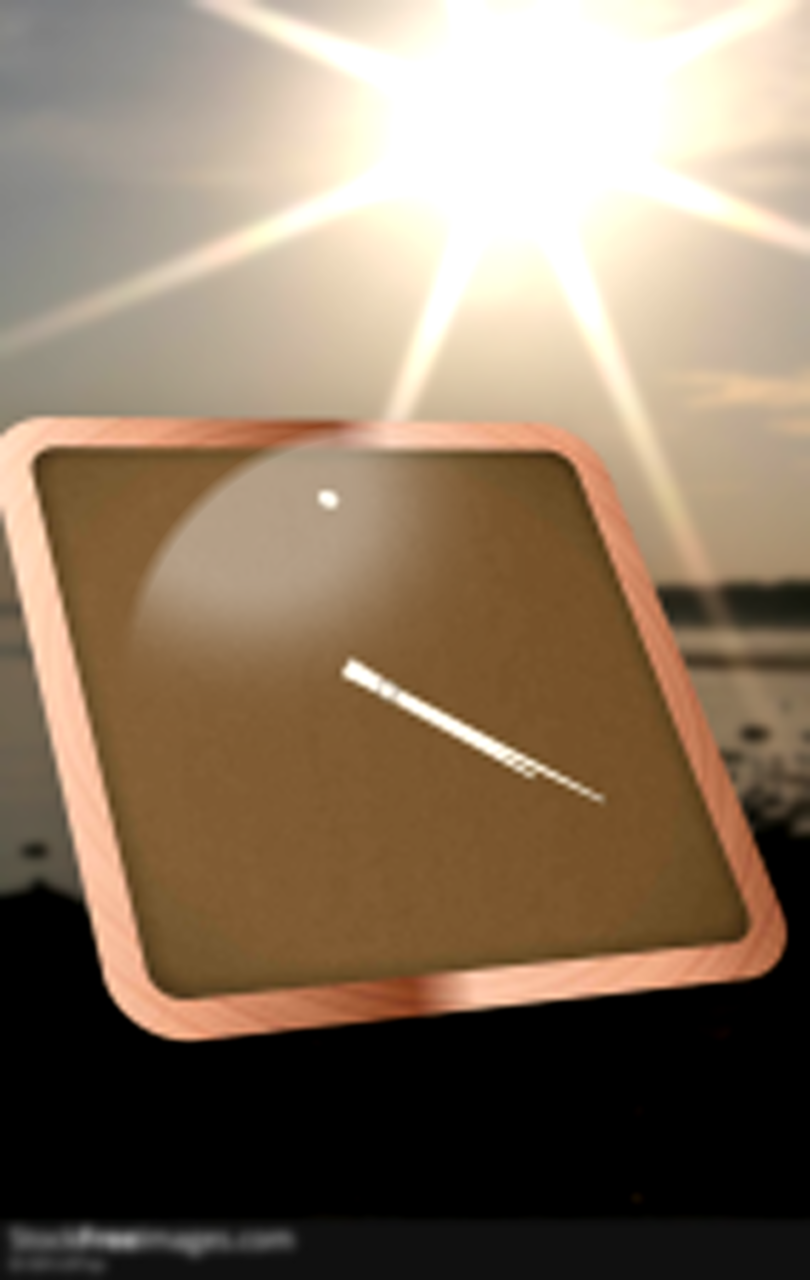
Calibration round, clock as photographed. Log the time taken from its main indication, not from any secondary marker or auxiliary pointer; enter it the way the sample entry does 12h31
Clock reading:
4h21
